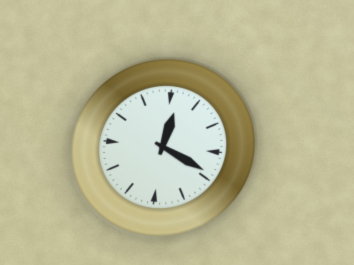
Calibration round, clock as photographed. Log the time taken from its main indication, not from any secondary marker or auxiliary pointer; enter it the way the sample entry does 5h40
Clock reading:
12h19
